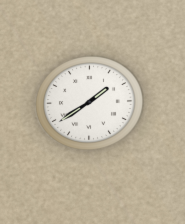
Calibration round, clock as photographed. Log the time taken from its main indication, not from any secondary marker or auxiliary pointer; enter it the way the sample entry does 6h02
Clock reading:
1h39
